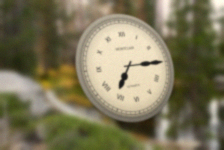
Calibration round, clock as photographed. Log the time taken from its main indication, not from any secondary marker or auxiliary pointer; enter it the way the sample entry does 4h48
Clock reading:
7h15
